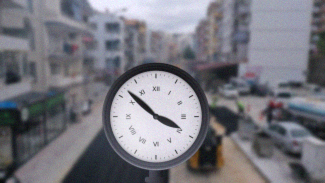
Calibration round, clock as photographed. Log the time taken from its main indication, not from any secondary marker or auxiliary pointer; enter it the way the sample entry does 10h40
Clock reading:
3h52
